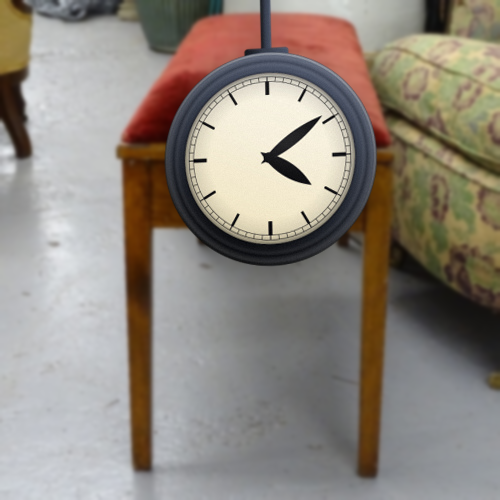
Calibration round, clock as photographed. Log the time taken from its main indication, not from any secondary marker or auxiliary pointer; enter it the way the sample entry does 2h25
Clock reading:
4h09
